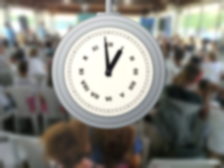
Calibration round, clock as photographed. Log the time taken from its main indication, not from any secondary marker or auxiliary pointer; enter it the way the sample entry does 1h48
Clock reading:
12h59
